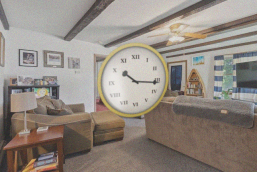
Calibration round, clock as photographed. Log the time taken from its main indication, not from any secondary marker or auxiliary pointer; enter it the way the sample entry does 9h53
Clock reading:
10h16
